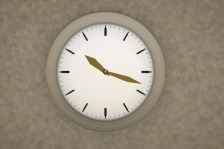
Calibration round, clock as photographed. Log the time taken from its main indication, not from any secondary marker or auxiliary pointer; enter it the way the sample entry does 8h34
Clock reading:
10h18
